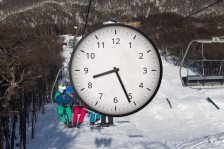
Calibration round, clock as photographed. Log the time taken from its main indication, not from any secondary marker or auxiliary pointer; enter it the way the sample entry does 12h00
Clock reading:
8h26
